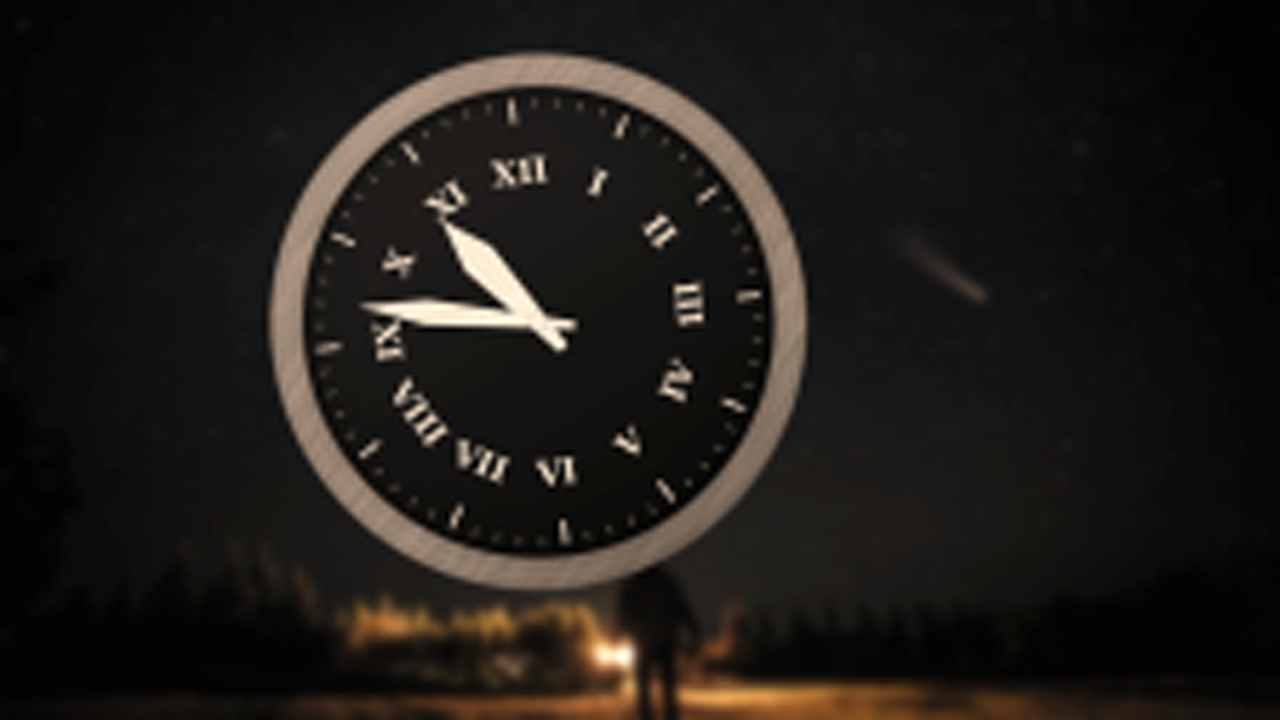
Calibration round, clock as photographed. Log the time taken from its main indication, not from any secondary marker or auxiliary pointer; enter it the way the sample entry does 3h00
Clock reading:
10h47
